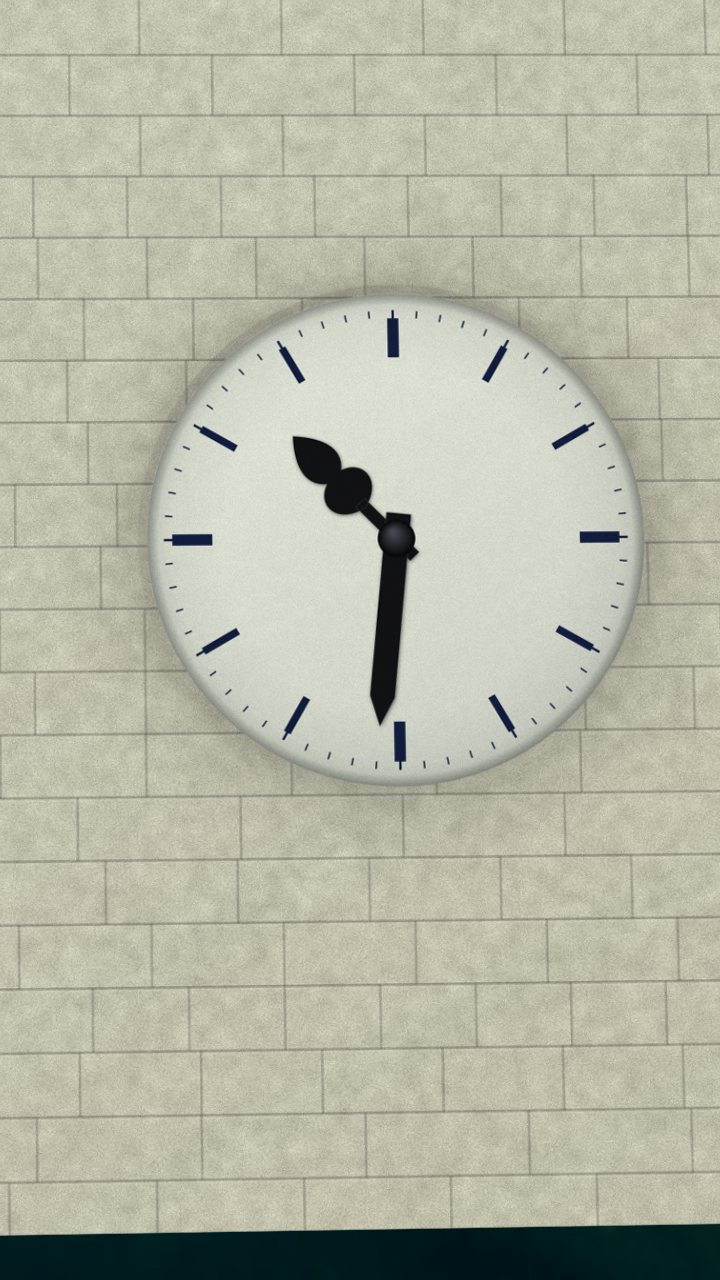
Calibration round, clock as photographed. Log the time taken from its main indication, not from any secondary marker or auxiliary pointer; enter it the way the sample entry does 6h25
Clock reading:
10h31
